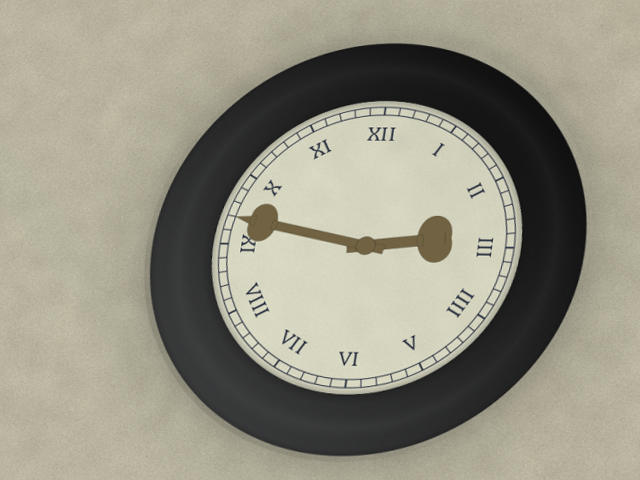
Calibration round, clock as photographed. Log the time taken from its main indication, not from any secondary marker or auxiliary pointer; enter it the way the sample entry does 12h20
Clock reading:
2h47
